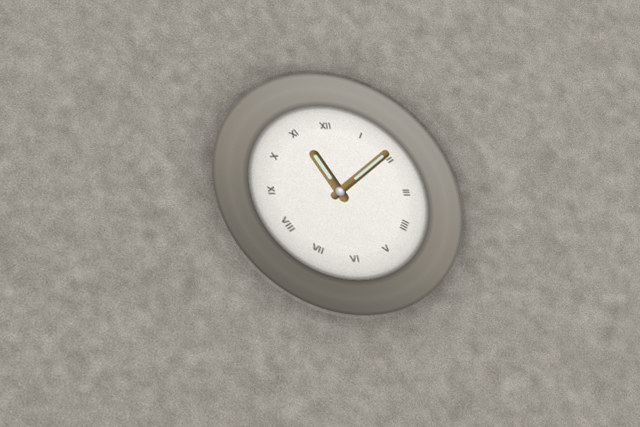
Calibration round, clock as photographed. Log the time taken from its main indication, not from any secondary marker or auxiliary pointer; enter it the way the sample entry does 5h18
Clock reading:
11h09
